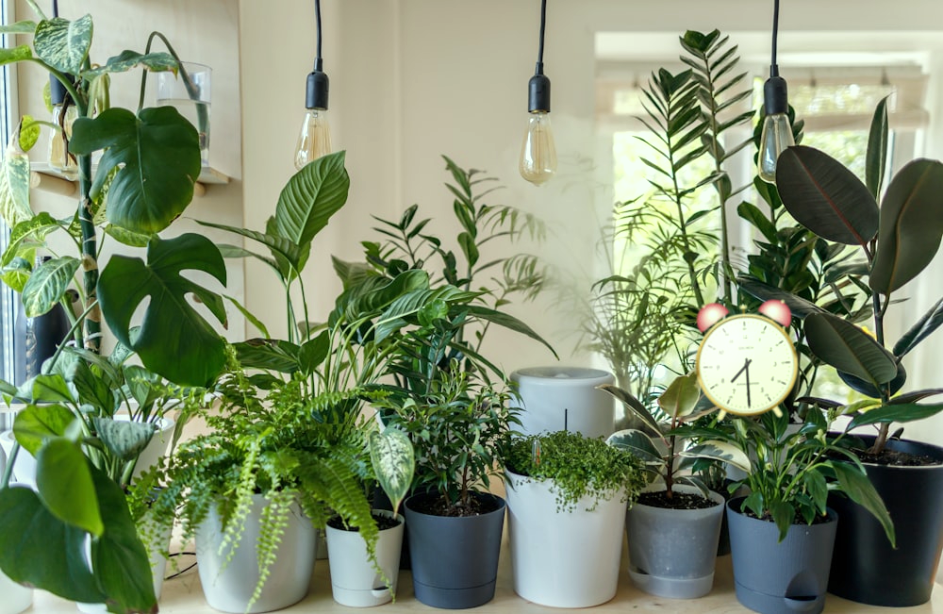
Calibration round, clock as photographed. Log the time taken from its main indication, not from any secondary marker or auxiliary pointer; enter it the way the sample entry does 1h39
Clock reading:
7h30
